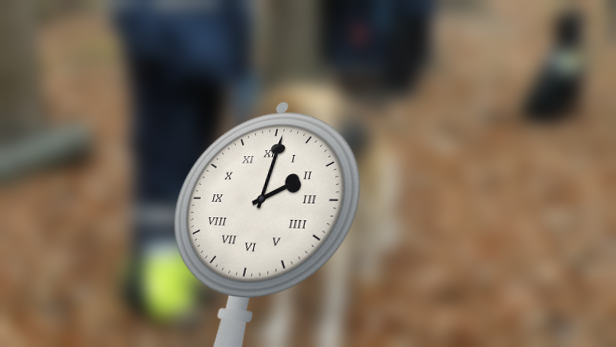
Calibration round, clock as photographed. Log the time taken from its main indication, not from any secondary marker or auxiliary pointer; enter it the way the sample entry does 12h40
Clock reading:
2h01
